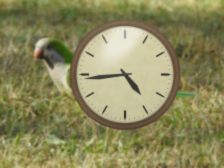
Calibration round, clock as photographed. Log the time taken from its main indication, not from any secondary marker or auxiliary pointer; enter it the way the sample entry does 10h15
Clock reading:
4h44
